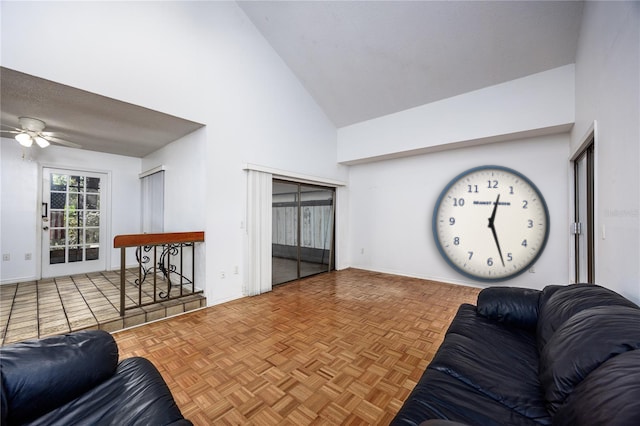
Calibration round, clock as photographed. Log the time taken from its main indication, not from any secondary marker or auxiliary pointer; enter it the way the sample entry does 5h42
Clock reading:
12h27
